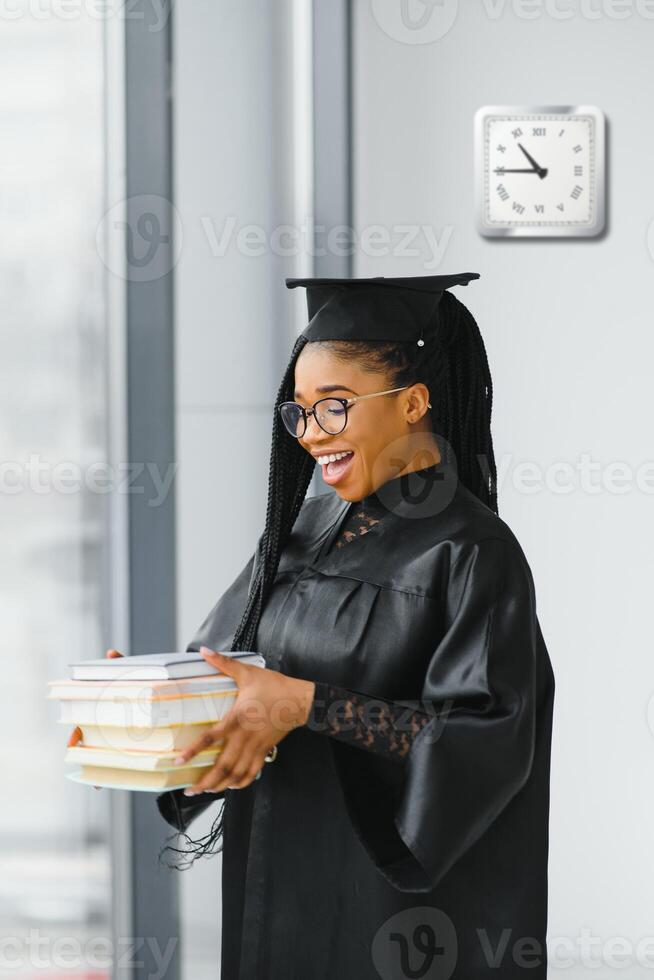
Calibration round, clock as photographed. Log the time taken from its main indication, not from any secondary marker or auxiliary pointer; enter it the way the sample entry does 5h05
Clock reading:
10h45
